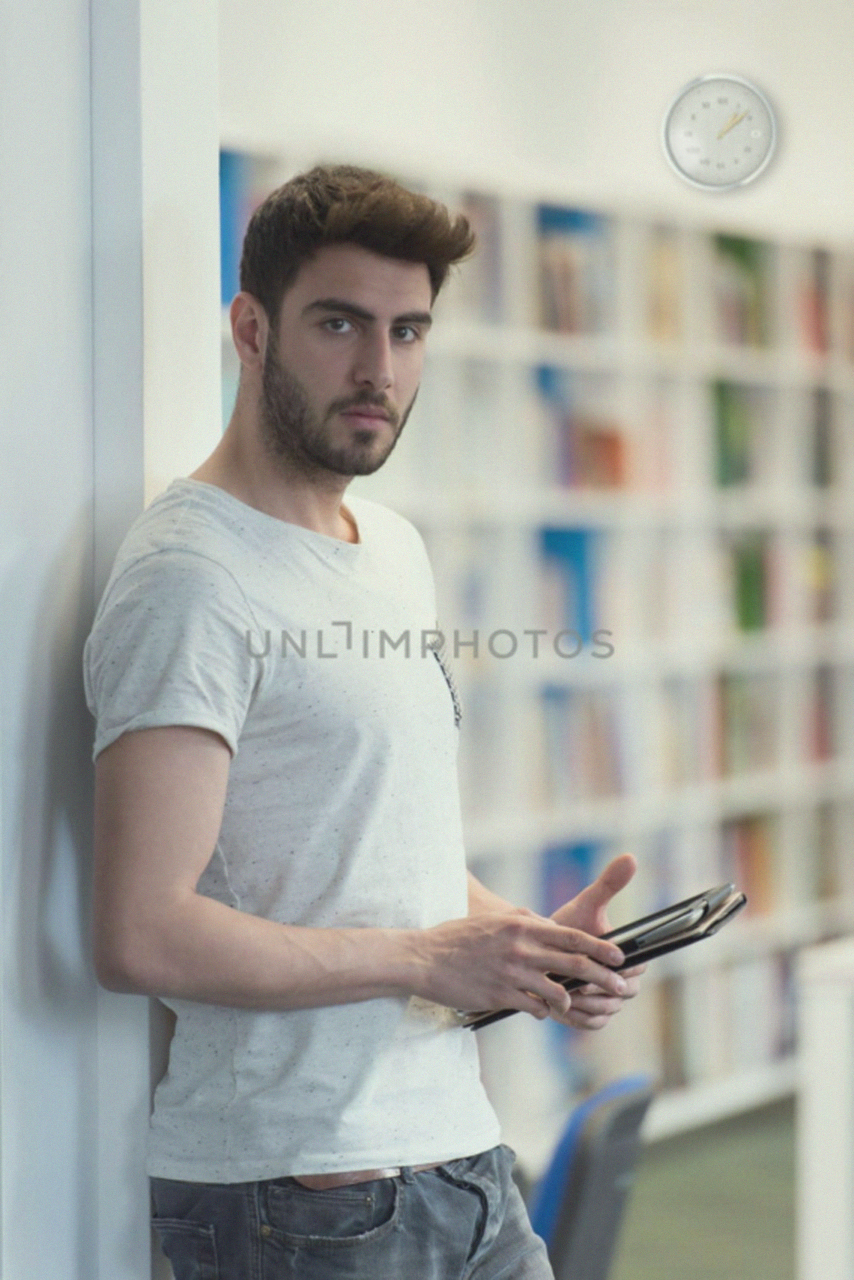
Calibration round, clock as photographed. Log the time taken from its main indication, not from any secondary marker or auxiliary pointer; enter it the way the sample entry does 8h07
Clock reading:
1h08
